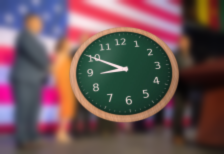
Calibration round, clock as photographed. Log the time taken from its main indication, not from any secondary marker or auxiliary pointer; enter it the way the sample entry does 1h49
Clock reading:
8h50
